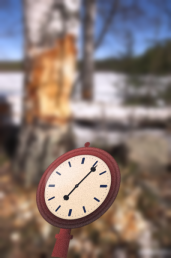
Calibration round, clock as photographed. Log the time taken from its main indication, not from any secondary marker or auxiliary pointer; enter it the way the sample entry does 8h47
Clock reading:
7h06
